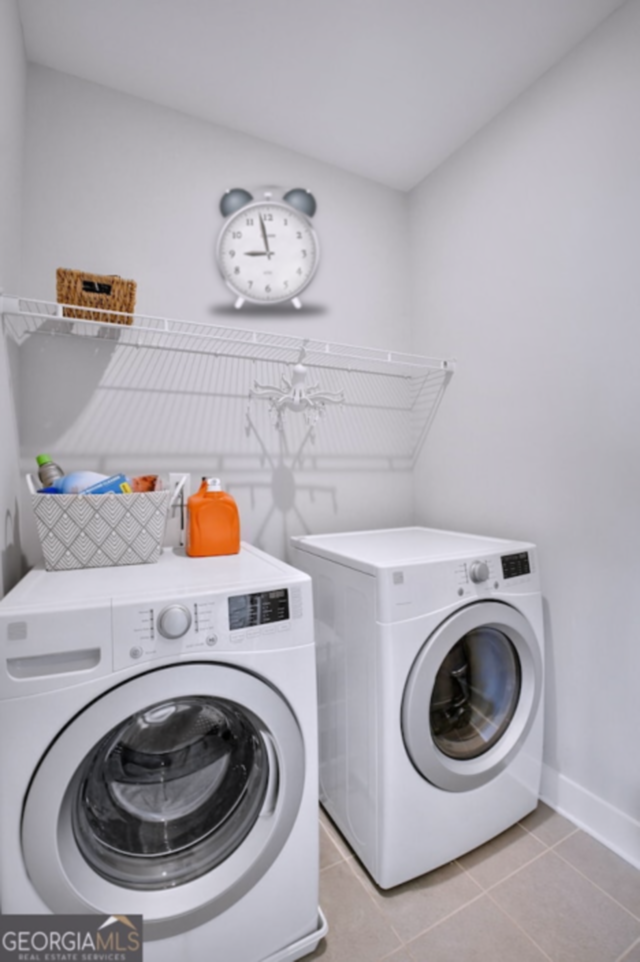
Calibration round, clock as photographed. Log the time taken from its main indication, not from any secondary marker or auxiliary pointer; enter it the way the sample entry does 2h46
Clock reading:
8h58
